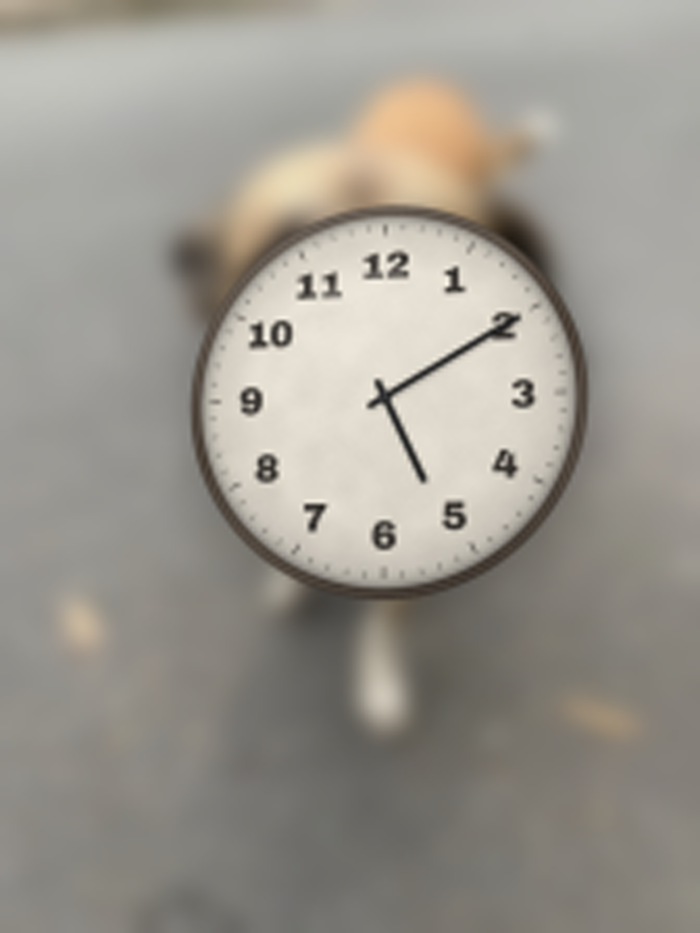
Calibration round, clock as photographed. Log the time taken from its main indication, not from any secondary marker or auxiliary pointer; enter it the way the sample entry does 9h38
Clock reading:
5h10
